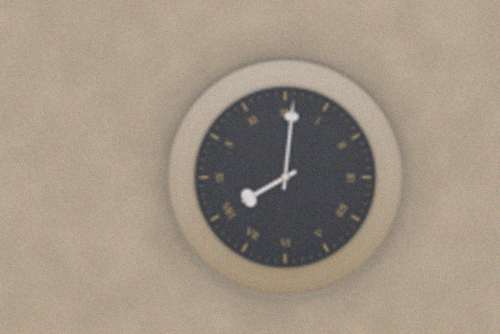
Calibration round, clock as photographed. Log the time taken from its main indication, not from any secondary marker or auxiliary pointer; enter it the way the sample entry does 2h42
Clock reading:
8h01
